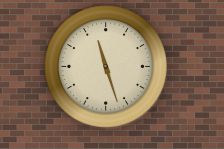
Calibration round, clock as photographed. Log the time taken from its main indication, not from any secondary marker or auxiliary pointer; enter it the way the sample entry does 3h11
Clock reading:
11h27
